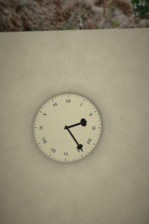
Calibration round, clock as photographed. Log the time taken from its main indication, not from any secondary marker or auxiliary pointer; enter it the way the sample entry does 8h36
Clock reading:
2h24
